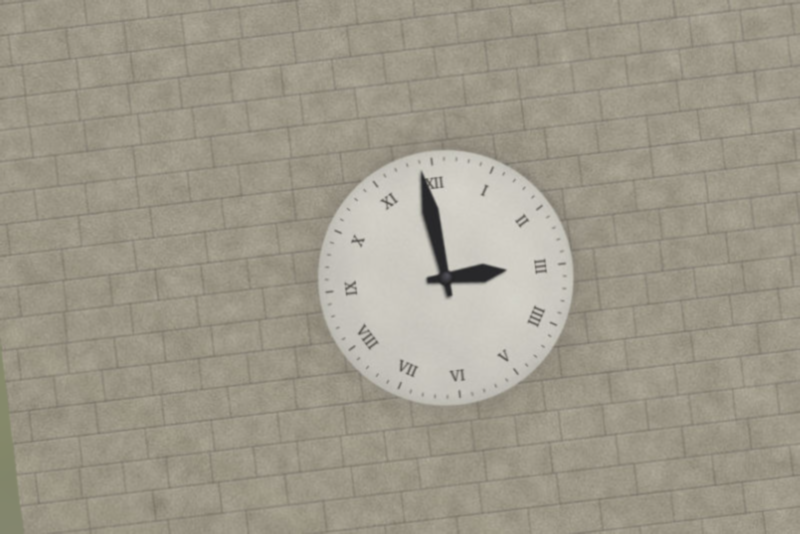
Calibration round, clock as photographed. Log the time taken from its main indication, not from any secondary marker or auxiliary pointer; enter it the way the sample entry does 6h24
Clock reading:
2h59
